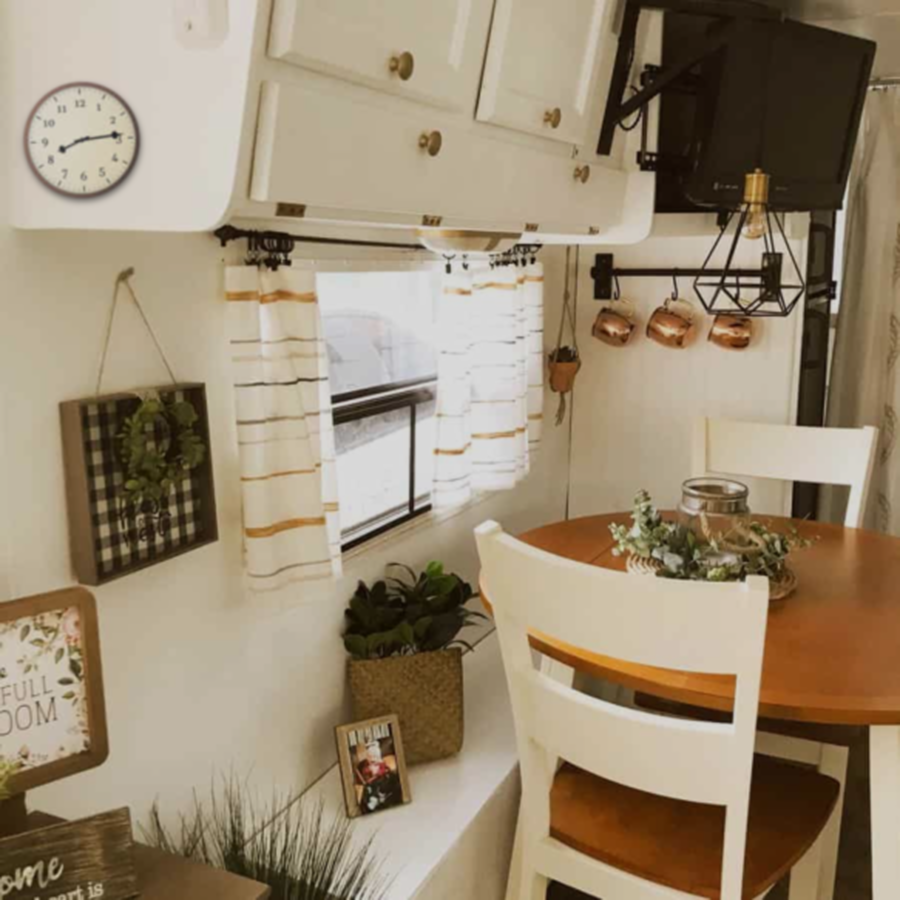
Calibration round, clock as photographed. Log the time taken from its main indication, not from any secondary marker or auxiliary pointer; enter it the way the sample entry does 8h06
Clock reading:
8h14
